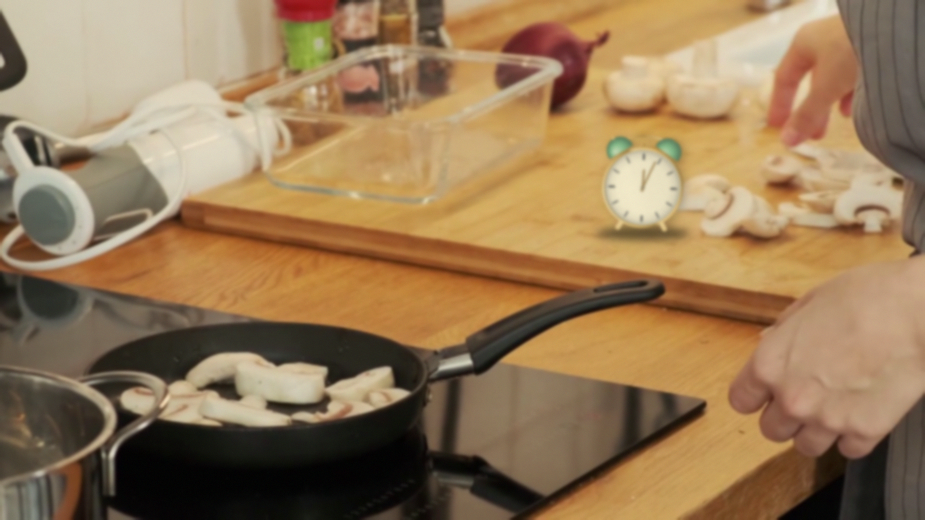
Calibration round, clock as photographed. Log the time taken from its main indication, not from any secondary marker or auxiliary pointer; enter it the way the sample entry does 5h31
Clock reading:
12h04
